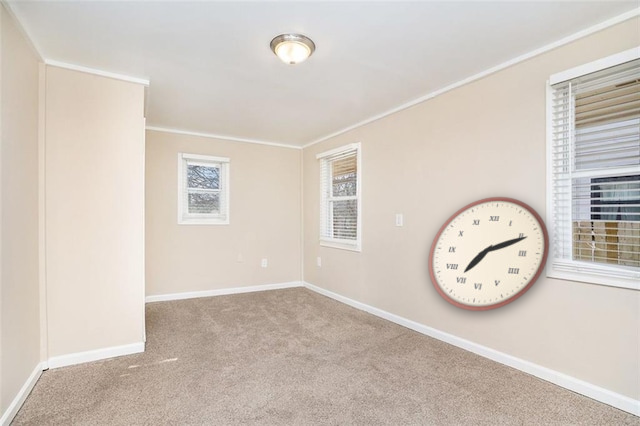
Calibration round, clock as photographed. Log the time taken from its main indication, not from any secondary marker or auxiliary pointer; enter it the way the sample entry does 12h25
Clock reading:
7h11
